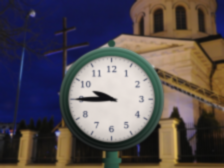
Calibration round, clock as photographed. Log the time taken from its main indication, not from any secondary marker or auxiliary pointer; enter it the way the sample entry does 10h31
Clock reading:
9h45
